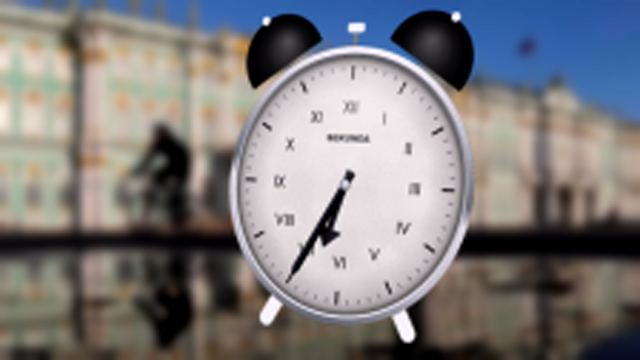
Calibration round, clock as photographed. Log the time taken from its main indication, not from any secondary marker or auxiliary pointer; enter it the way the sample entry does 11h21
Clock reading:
6h35
